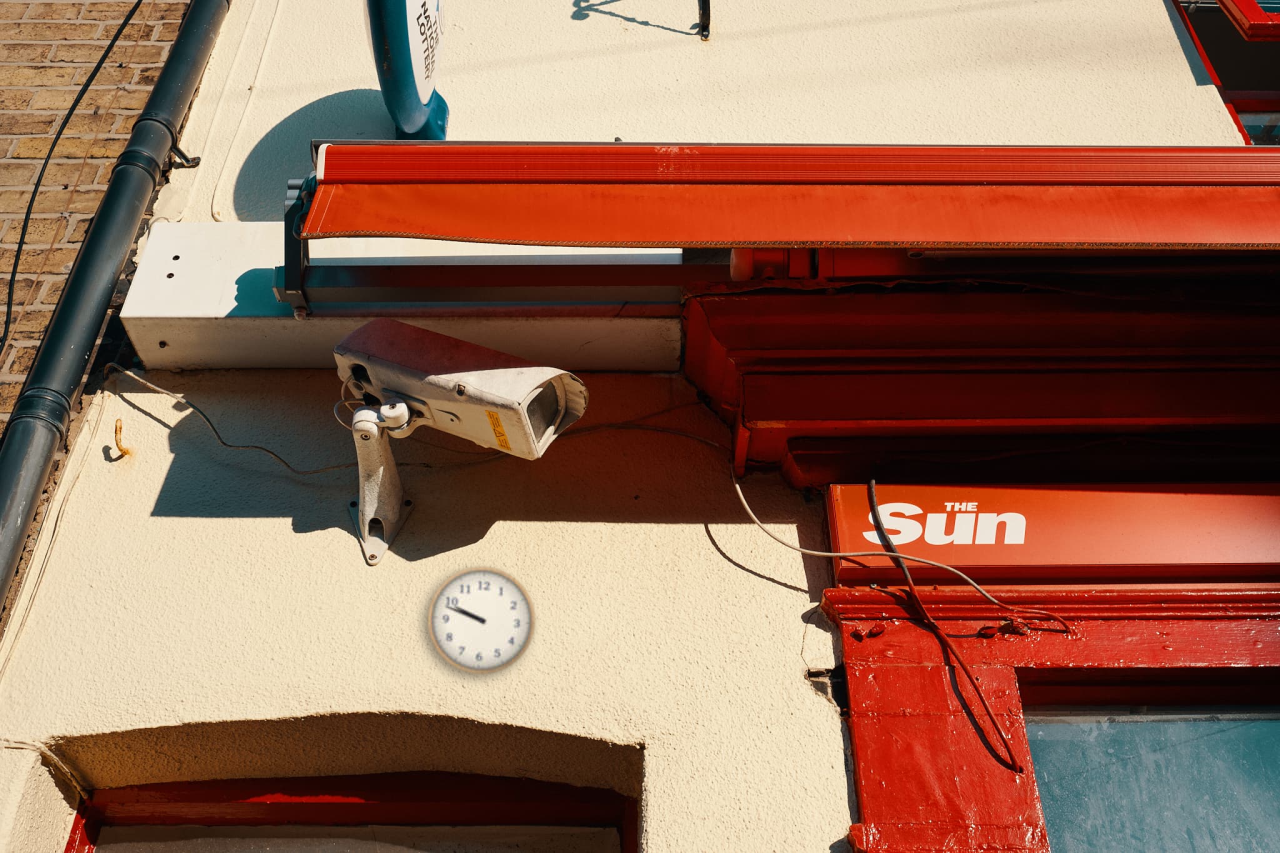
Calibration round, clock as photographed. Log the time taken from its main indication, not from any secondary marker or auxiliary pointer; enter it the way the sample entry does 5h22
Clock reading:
9h48
